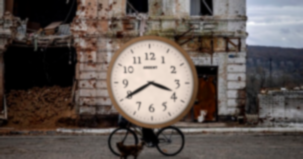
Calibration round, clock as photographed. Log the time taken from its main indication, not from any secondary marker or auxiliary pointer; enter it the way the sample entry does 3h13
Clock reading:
3h40
